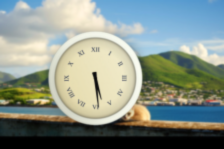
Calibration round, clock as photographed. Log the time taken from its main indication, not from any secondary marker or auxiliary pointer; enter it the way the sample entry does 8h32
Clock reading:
5h29
